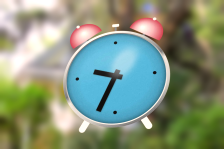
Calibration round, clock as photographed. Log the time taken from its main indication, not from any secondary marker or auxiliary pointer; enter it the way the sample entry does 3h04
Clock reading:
9h34
